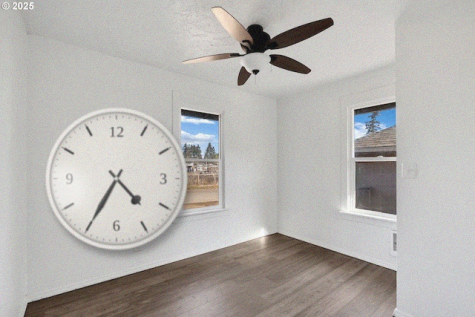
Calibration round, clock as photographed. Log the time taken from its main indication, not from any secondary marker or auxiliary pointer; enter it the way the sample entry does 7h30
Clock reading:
4h35
